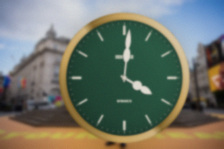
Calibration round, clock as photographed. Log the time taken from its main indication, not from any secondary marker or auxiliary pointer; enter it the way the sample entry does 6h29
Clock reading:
4h01
